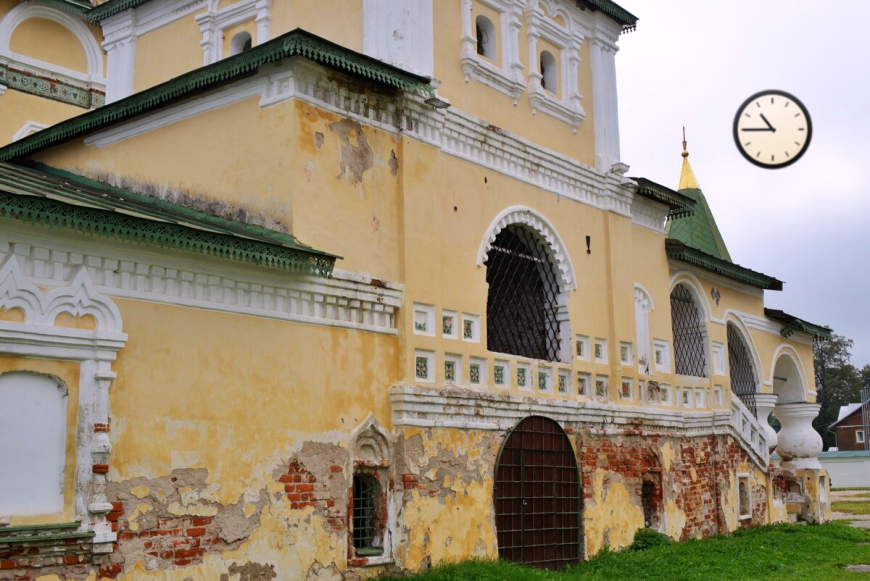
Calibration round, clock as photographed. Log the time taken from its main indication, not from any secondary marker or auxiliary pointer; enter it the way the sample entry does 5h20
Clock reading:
10h45
